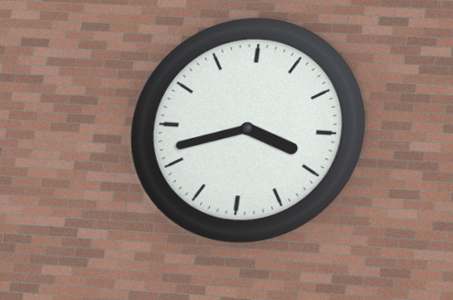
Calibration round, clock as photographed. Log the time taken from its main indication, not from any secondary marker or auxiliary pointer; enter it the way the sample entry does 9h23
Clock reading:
3h42
